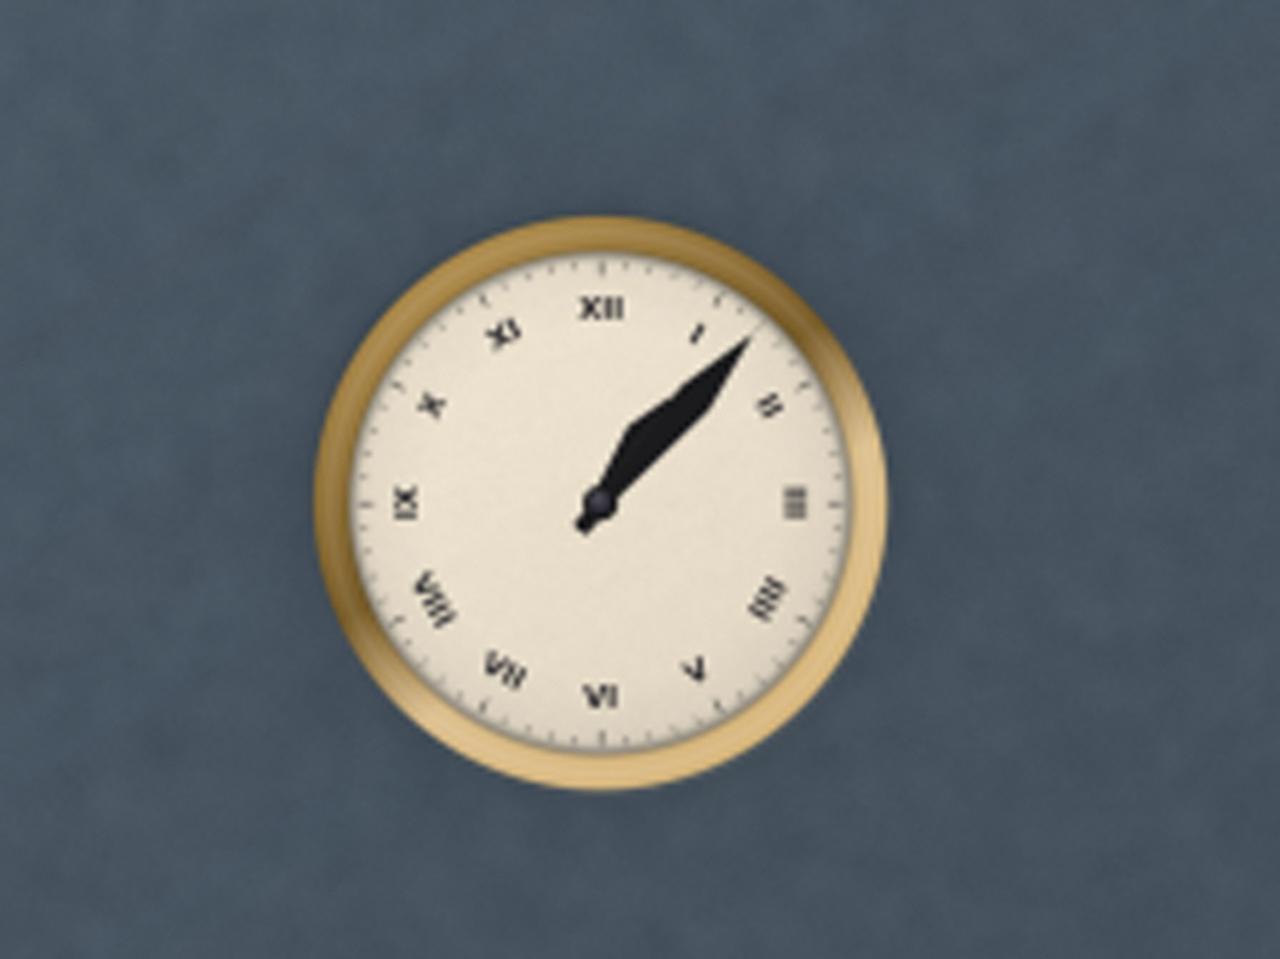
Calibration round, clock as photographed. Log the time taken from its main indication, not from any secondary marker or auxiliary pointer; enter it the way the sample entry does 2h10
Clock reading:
1h07
